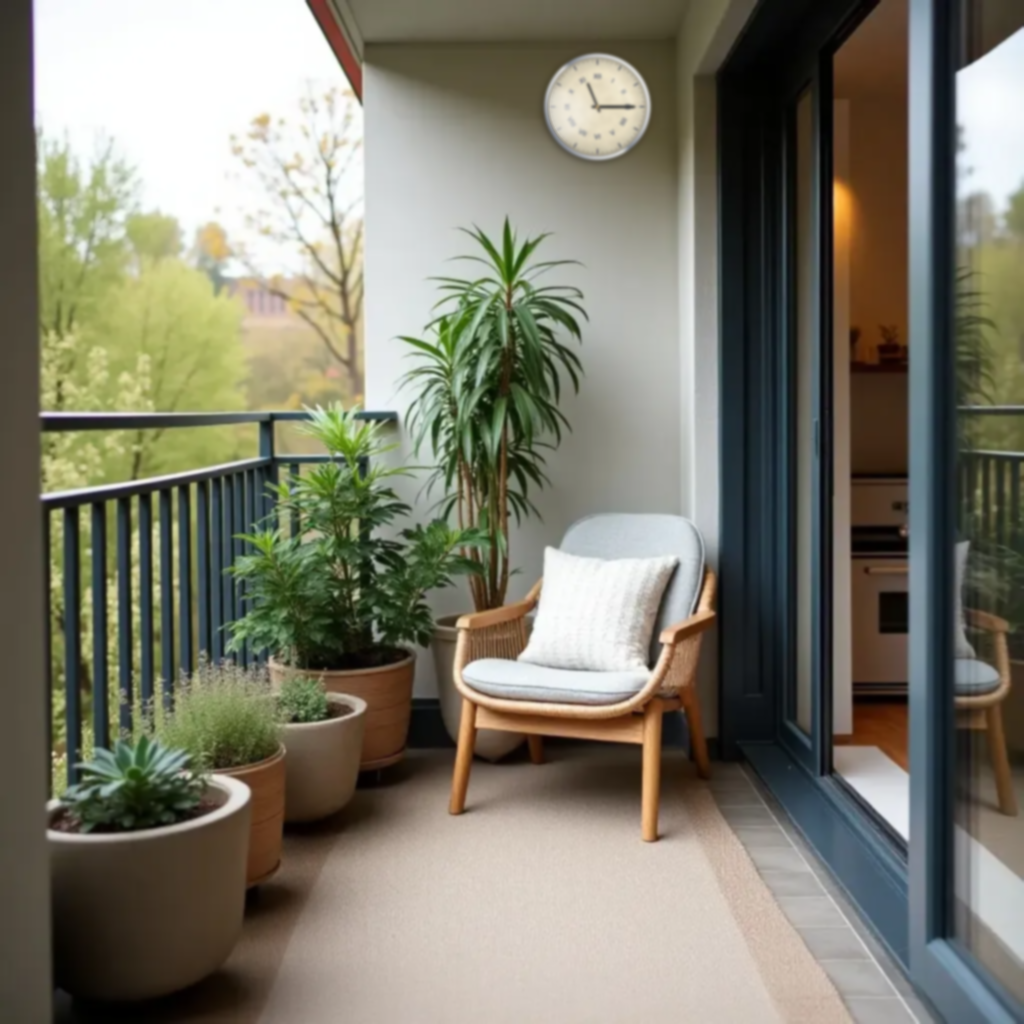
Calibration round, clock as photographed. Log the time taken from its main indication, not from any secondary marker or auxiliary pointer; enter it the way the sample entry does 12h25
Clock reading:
11h15
